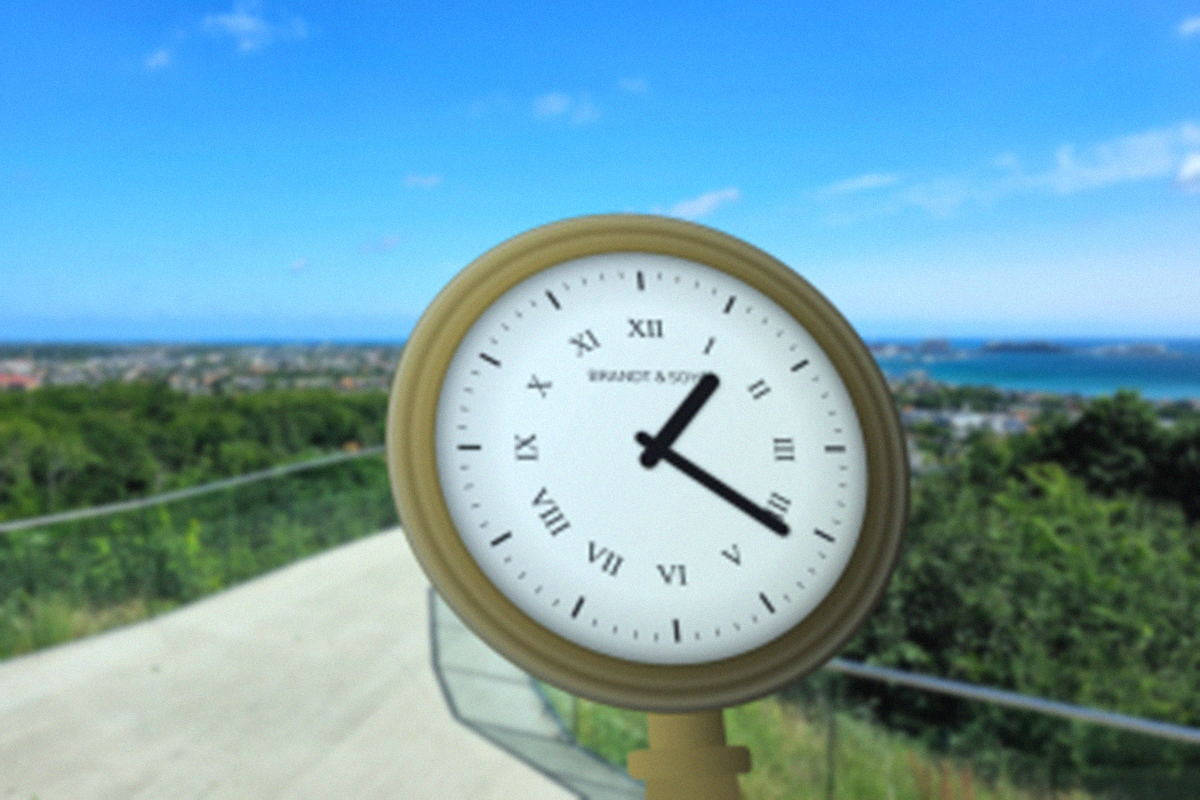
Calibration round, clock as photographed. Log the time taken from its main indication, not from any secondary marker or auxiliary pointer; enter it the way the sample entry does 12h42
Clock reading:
1h21
